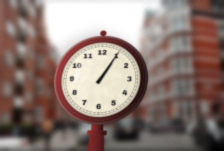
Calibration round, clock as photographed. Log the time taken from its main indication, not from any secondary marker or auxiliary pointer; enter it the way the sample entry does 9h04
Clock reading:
1h05
